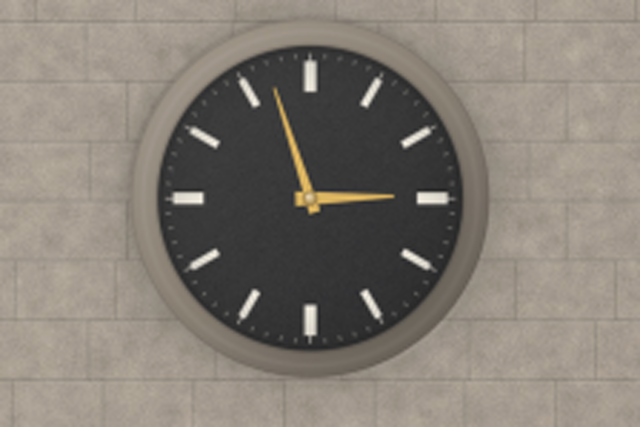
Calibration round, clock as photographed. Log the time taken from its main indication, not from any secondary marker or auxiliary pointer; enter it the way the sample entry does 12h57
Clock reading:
2h57
